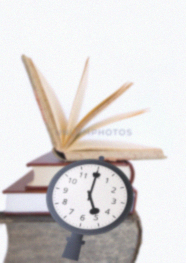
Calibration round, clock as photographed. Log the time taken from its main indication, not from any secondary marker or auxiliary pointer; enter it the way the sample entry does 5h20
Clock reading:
5h00
